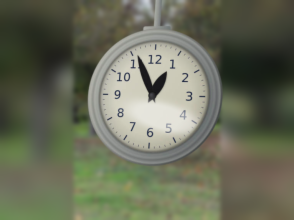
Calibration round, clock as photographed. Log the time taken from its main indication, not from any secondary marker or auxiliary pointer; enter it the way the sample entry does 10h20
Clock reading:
12h56
